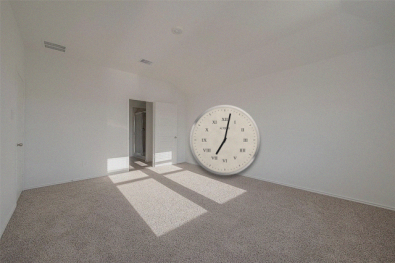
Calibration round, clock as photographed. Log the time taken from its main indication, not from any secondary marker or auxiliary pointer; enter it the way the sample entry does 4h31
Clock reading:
7h02
